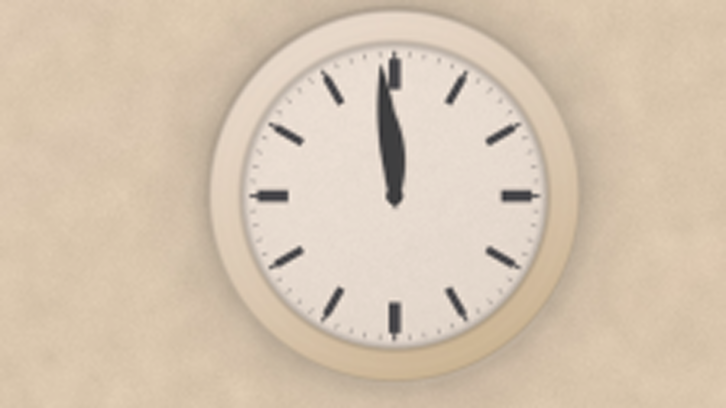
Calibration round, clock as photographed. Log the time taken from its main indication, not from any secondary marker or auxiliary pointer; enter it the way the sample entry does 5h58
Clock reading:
11h59
